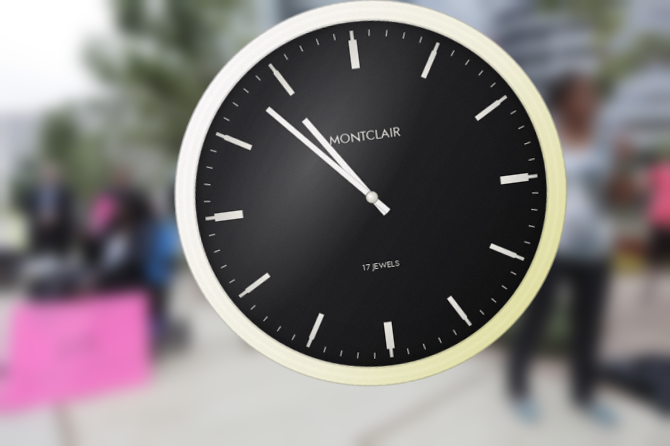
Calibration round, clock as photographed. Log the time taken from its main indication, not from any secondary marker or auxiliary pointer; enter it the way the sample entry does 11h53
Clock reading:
10h53
